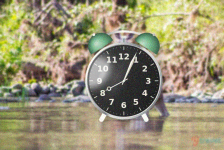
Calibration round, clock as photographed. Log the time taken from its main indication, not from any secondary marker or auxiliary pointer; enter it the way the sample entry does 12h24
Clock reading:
8h04
